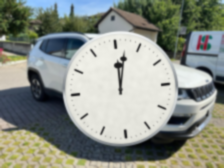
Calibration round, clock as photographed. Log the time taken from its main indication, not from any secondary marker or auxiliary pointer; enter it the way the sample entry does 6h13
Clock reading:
12h02
